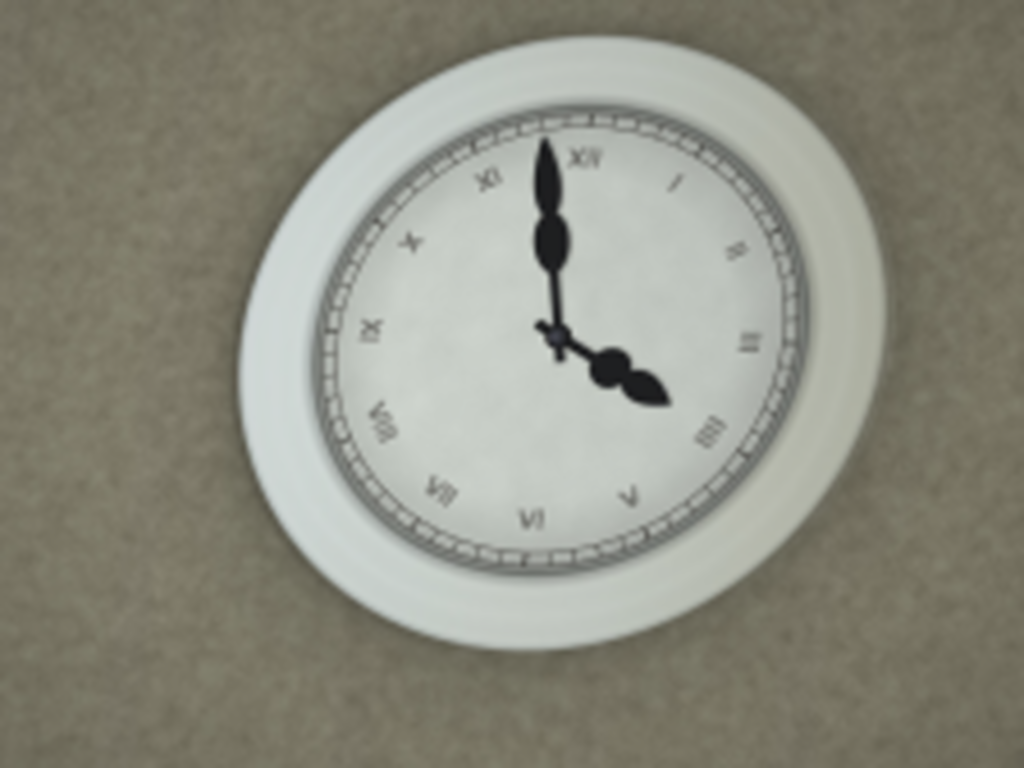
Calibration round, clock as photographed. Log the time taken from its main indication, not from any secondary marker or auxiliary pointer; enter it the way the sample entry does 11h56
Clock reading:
3h58
